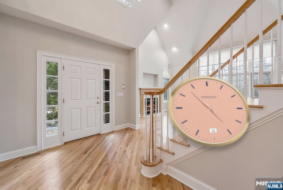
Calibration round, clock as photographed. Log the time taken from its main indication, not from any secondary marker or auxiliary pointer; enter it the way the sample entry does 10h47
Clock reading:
4h53
